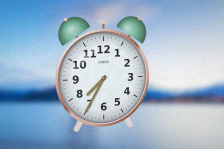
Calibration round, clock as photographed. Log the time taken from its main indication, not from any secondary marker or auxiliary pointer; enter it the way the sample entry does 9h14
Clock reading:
7h35
